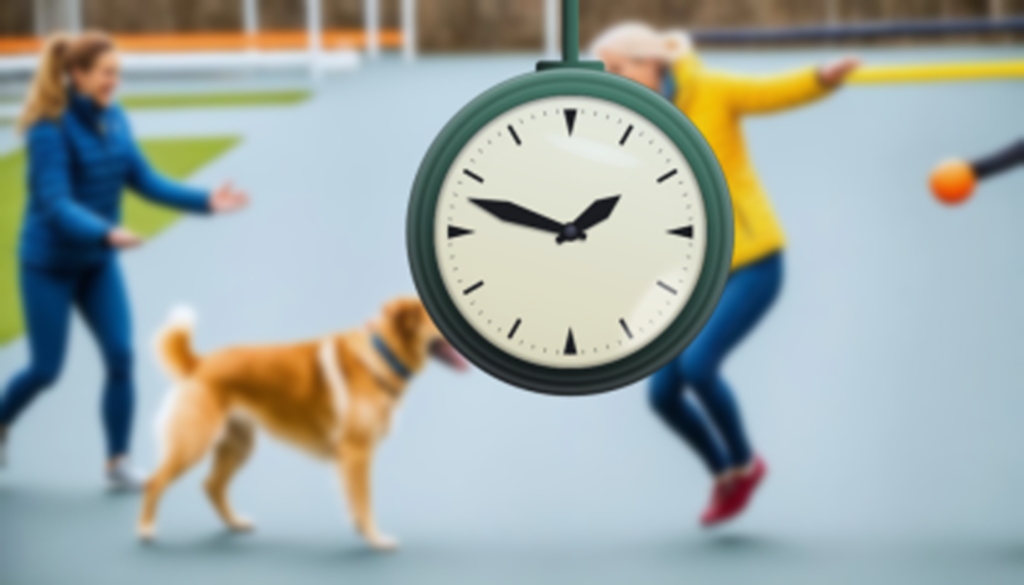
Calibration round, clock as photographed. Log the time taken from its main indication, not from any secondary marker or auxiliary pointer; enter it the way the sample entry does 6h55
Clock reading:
1h48
